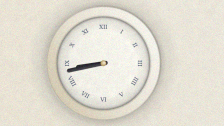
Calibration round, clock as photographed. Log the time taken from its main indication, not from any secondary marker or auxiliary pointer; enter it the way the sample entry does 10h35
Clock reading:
8h43
